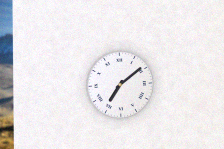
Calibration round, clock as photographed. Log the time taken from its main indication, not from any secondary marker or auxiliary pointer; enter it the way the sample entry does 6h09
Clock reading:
7h09
